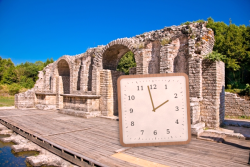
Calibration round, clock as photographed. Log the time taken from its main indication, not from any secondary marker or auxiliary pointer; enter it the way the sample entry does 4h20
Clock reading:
1h58
